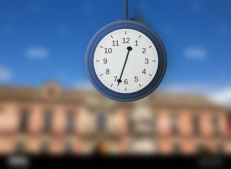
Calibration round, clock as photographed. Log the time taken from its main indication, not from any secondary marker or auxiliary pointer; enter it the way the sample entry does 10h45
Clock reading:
12h33
